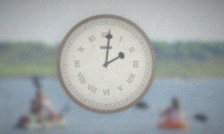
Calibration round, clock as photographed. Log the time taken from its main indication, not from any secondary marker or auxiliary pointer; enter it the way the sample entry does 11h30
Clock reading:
2h01
